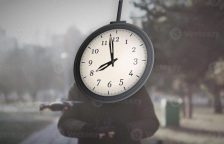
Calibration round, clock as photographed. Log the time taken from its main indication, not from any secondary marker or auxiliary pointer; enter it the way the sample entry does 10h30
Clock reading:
7h58
